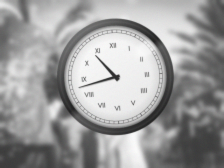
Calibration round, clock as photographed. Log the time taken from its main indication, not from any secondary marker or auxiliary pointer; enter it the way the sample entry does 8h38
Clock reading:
10h43
